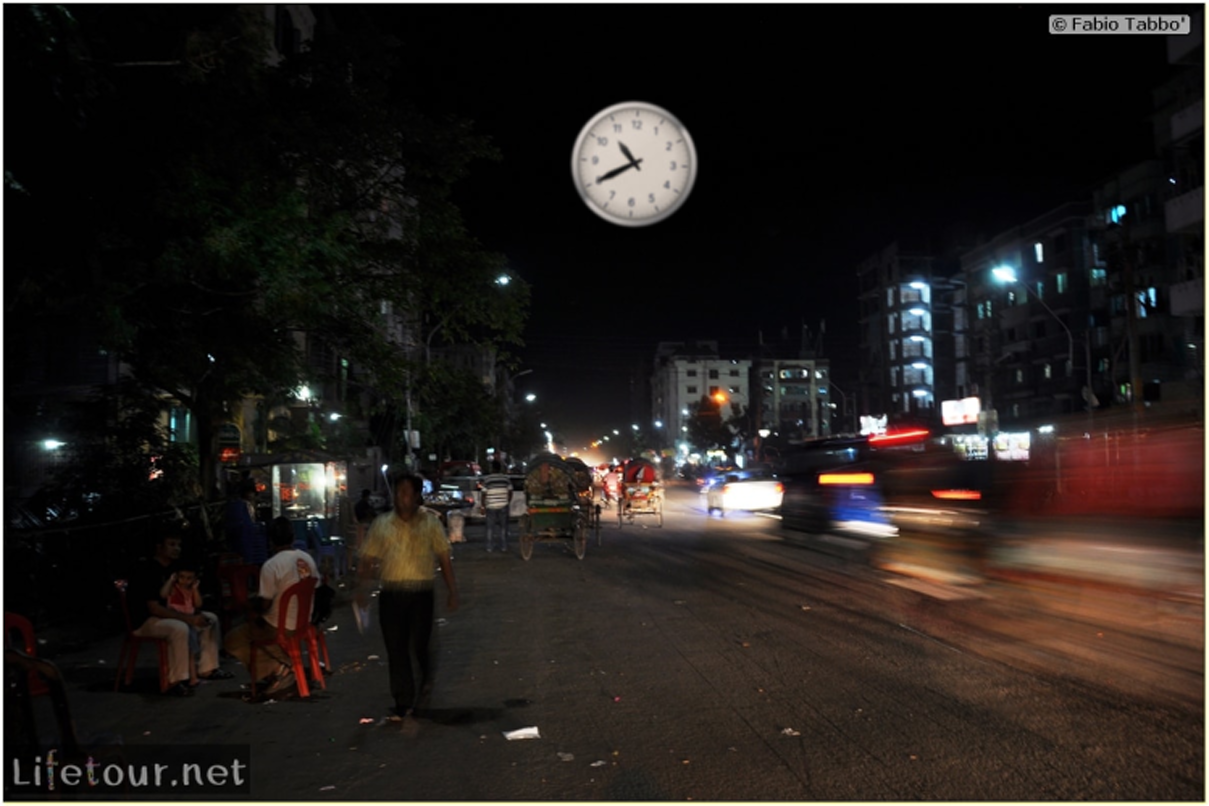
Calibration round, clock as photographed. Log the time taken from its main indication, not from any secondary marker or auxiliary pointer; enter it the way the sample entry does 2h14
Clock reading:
10h40
